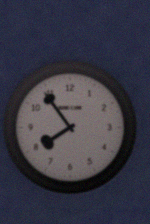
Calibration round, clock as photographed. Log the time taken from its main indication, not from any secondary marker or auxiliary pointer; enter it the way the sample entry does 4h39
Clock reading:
7h54
